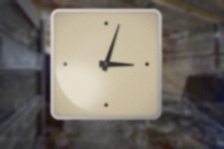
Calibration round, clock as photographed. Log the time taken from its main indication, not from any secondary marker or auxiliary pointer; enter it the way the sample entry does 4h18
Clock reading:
3h03
